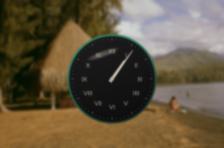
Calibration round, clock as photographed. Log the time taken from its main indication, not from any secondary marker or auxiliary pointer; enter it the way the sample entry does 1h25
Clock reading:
1h06
